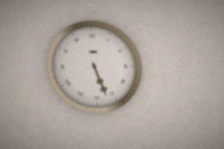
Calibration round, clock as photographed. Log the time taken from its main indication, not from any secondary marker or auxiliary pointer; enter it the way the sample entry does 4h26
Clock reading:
5h27
